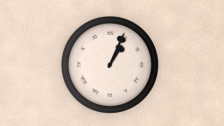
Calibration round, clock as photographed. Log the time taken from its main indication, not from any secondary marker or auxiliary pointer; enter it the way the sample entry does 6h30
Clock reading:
1h04
